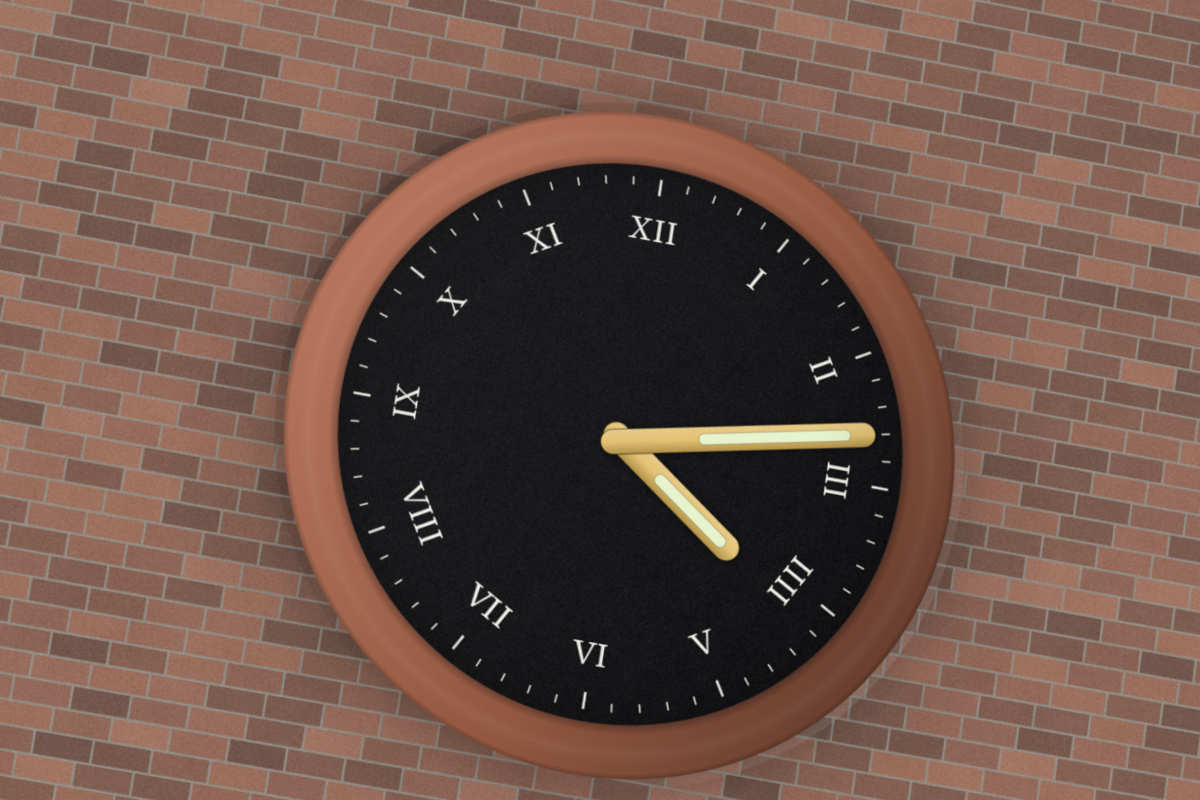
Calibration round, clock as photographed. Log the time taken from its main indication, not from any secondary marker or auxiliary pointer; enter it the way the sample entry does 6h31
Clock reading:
4h13
